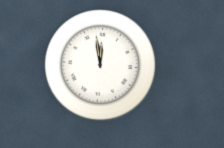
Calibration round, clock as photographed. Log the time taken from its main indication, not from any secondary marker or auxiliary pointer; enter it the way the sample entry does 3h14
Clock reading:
11h58
